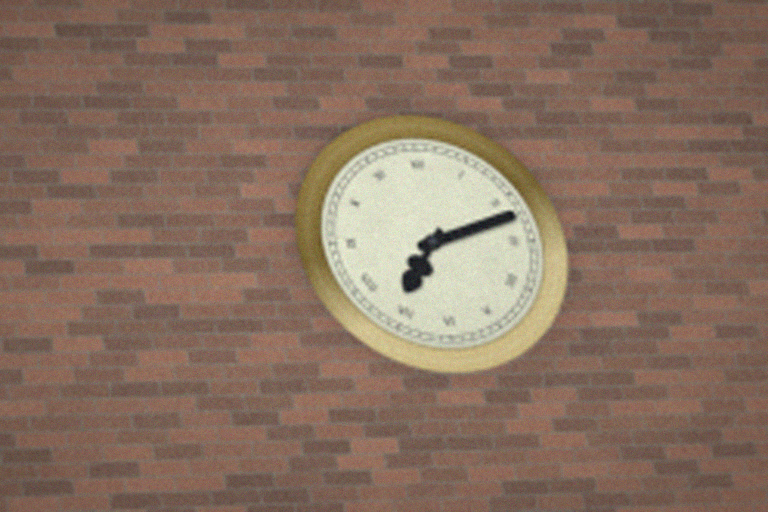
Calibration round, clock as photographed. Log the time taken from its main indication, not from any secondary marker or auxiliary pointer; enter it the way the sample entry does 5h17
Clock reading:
7h12
